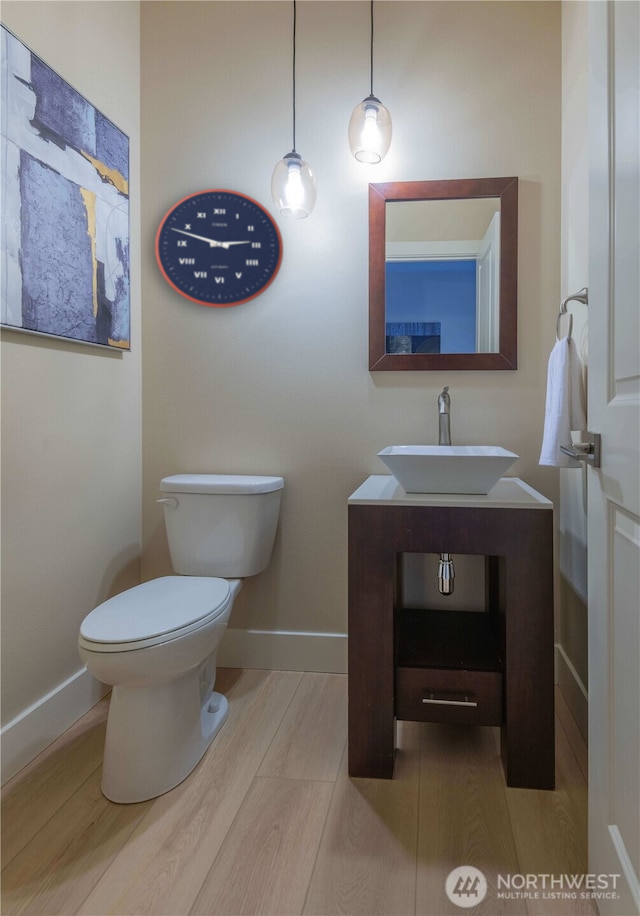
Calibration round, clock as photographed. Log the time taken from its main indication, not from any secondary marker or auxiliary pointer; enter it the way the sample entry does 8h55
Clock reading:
2h48
